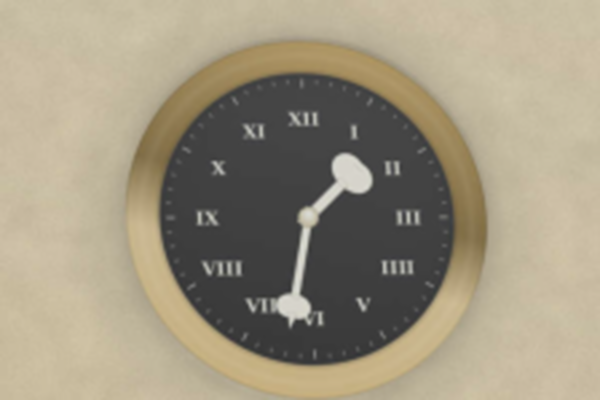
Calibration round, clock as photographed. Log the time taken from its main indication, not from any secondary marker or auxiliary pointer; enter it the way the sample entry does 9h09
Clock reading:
1h32
